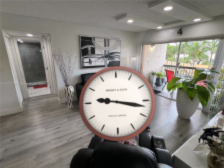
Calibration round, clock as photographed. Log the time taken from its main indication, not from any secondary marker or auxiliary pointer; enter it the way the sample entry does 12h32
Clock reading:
9h17
